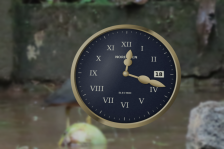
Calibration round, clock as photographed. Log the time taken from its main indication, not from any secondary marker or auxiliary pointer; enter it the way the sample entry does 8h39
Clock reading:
12h18
